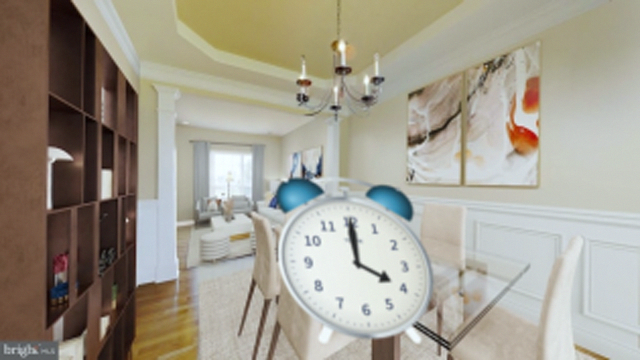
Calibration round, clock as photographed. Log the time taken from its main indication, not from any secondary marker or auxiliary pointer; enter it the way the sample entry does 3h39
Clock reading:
4h00
